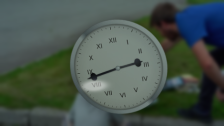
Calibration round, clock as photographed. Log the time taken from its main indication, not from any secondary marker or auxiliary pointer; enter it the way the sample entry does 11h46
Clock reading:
2h43
